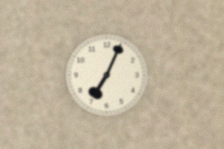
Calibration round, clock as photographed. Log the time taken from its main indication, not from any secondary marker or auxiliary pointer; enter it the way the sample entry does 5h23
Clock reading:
7h04
